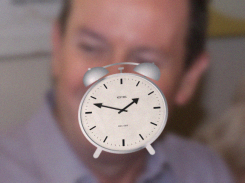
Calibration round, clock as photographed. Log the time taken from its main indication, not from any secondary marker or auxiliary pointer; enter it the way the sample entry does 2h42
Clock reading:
1h48
